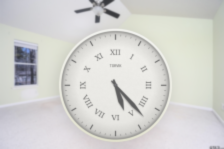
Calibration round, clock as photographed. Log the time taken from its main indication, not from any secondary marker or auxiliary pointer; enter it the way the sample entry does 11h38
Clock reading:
5h23
